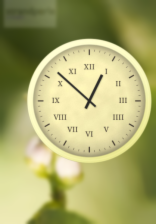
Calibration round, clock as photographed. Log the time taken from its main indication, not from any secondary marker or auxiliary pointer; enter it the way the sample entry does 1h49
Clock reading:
12h52
